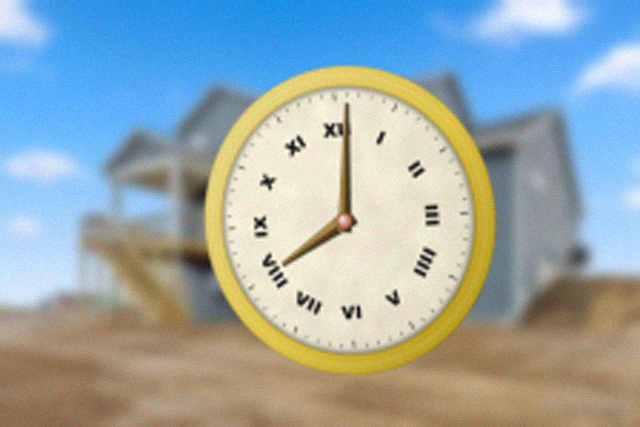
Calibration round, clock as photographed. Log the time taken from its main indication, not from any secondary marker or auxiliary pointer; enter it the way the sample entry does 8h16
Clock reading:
8h01
